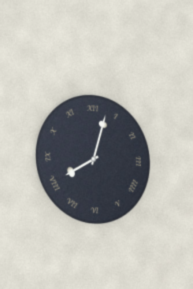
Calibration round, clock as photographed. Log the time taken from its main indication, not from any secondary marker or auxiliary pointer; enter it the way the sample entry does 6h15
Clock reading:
8h03
